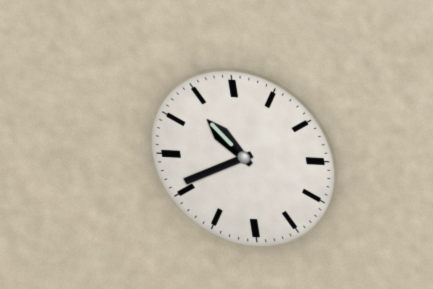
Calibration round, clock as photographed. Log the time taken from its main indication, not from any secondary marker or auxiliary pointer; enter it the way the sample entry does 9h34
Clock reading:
10h41
